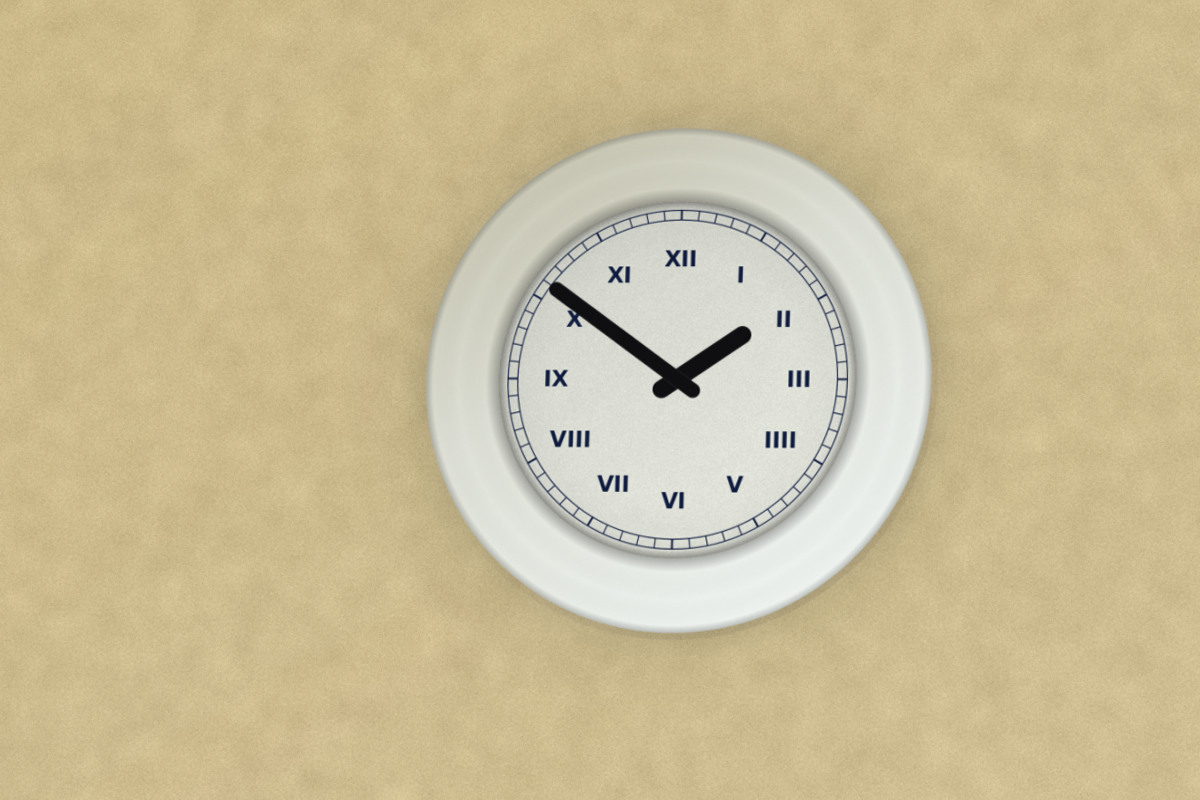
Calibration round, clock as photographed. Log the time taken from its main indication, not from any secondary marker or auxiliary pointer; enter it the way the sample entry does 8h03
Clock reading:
1h51
